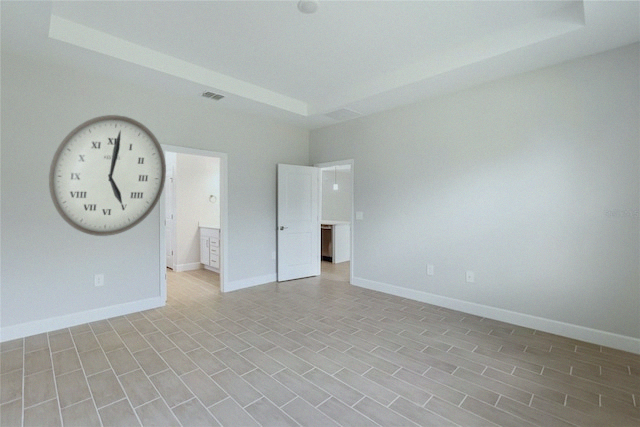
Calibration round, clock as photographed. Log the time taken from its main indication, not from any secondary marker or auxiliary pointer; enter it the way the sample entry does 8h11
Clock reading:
5h01
